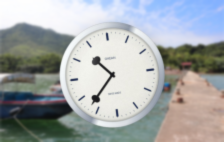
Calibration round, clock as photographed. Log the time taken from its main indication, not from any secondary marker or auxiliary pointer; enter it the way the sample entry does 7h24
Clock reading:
10h37
